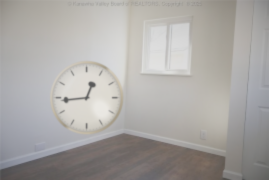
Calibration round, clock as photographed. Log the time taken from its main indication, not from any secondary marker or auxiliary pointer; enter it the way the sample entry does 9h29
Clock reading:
12h44
